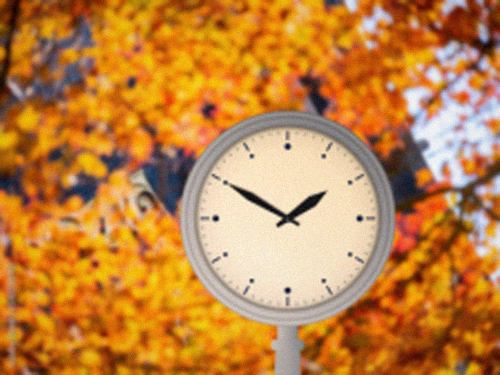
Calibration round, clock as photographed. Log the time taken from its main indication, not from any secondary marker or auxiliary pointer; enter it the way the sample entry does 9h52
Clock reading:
1h50
